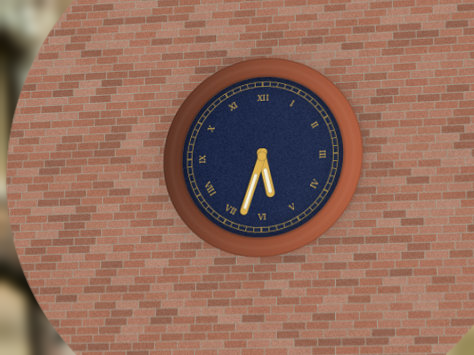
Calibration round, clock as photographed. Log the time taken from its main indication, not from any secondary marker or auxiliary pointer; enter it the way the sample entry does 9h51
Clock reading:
5h33
